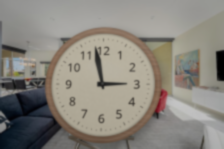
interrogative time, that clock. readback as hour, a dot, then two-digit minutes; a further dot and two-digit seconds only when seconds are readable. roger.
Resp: 2.58
